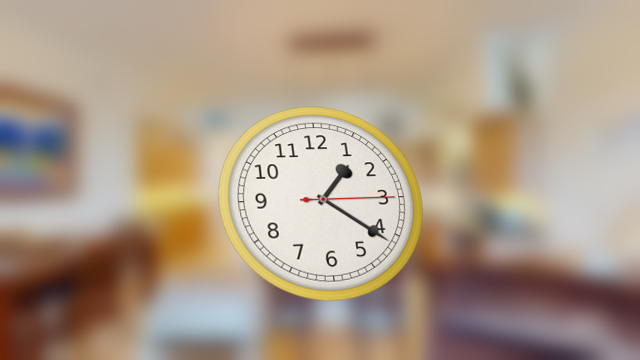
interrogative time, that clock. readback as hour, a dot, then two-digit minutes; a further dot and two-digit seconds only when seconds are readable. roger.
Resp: 1.21.15
